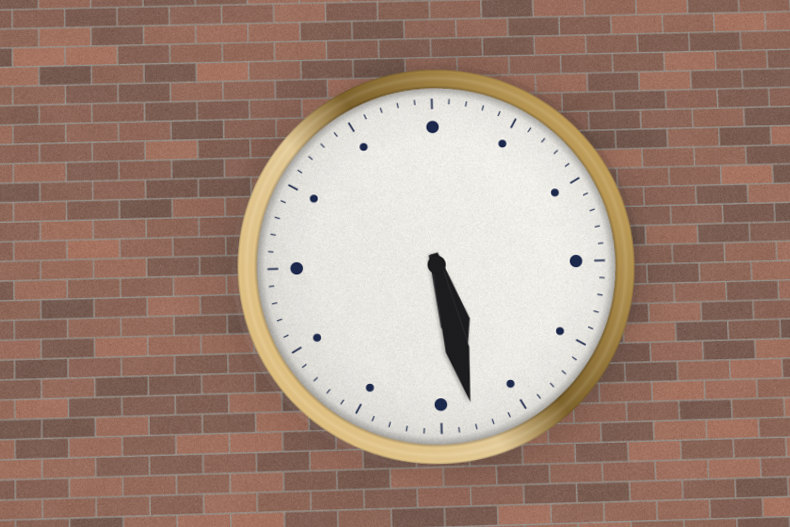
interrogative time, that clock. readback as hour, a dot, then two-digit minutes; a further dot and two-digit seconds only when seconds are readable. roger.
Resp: 5.28
